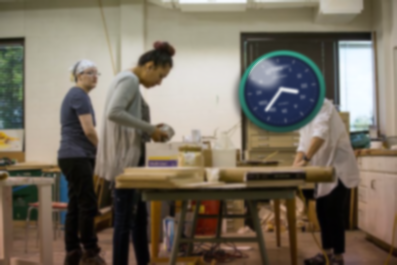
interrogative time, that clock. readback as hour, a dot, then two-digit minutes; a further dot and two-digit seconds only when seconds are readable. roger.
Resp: 3.37
